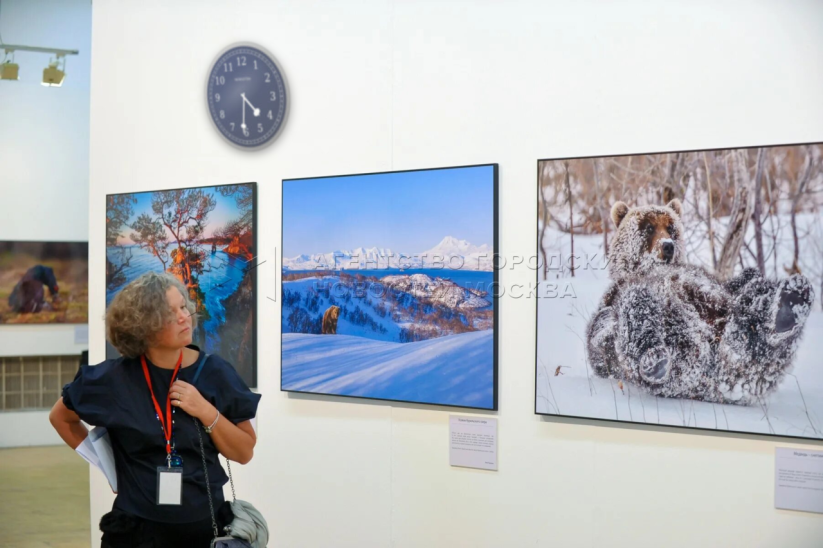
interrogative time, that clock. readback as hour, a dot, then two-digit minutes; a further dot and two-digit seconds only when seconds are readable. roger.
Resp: 4.31
